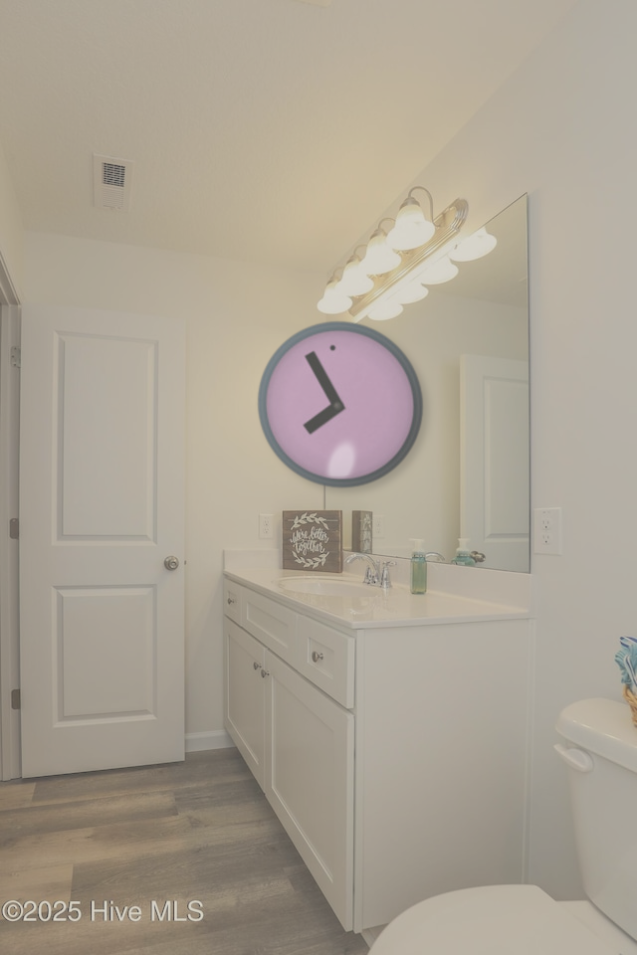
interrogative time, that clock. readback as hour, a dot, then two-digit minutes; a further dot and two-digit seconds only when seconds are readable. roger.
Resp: 7.56
